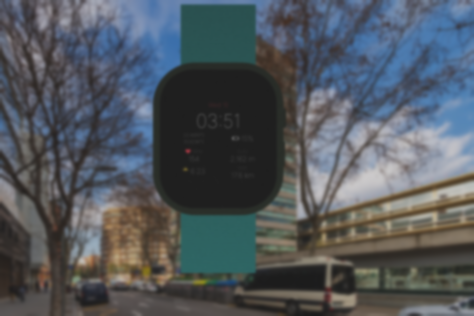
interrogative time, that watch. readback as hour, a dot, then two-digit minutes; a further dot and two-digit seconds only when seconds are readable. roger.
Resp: 3.51
